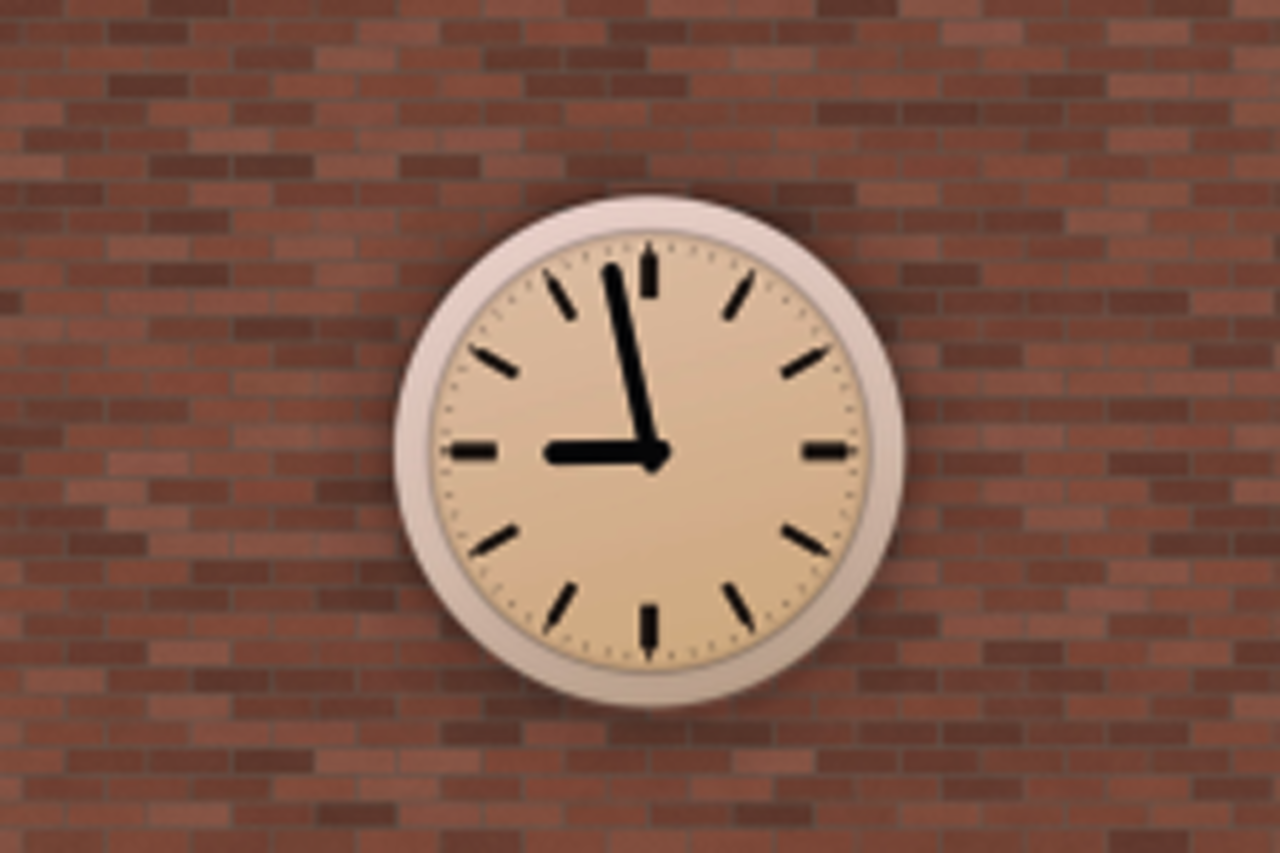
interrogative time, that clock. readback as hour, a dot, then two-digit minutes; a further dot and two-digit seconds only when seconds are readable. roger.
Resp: 8.58
